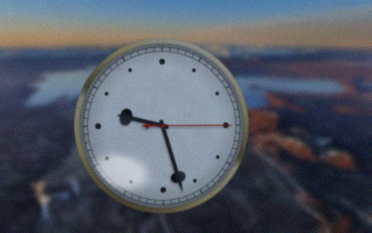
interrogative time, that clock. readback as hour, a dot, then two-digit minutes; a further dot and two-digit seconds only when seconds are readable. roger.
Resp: 9.27.15
